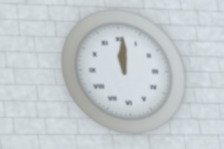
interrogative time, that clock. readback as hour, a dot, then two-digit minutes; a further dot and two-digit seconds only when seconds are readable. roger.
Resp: 12.01
